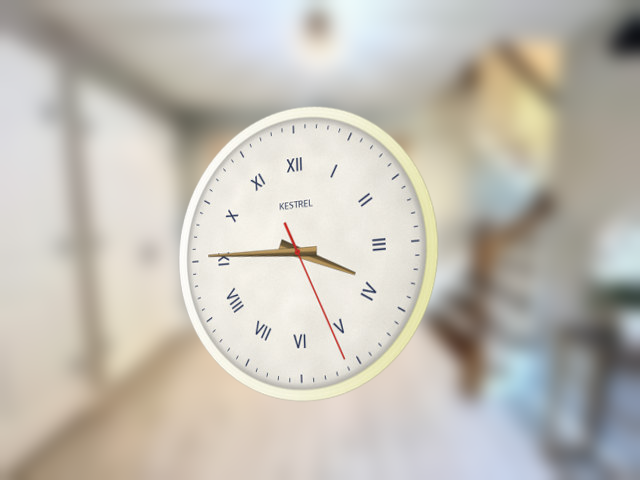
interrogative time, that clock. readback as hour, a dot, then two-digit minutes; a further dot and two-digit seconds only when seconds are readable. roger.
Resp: 3.45.26
